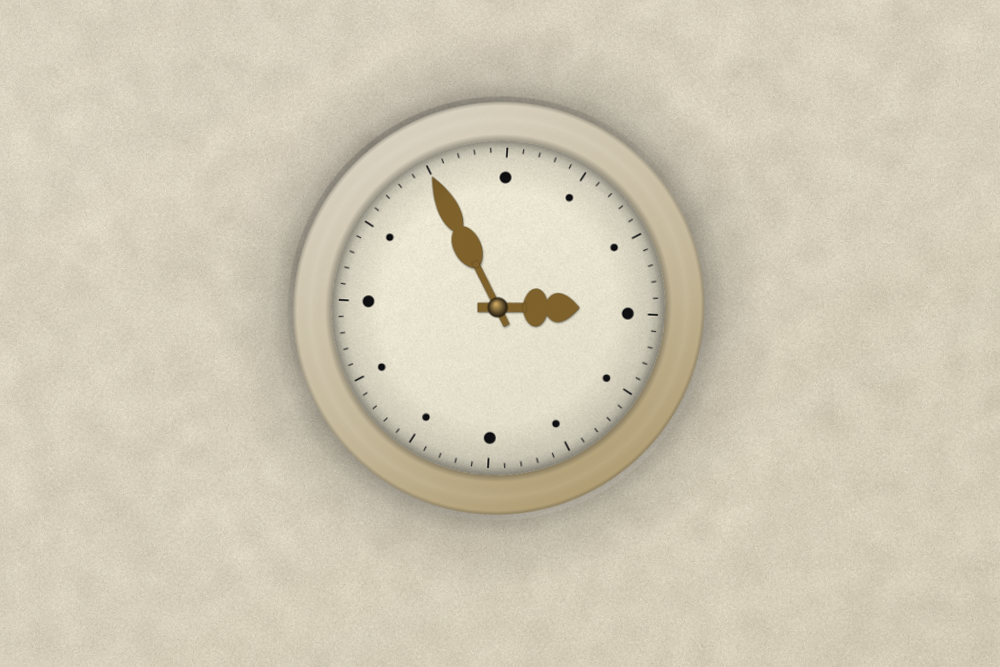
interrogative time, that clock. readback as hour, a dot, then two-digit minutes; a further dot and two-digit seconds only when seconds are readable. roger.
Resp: 2.55
